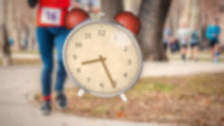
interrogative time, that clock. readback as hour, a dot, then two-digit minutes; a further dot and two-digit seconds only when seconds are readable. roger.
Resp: 8.26
